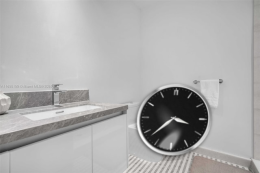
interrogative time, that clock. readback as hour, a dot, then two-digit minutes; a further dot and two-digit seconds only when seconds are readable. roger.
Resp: 3.38
